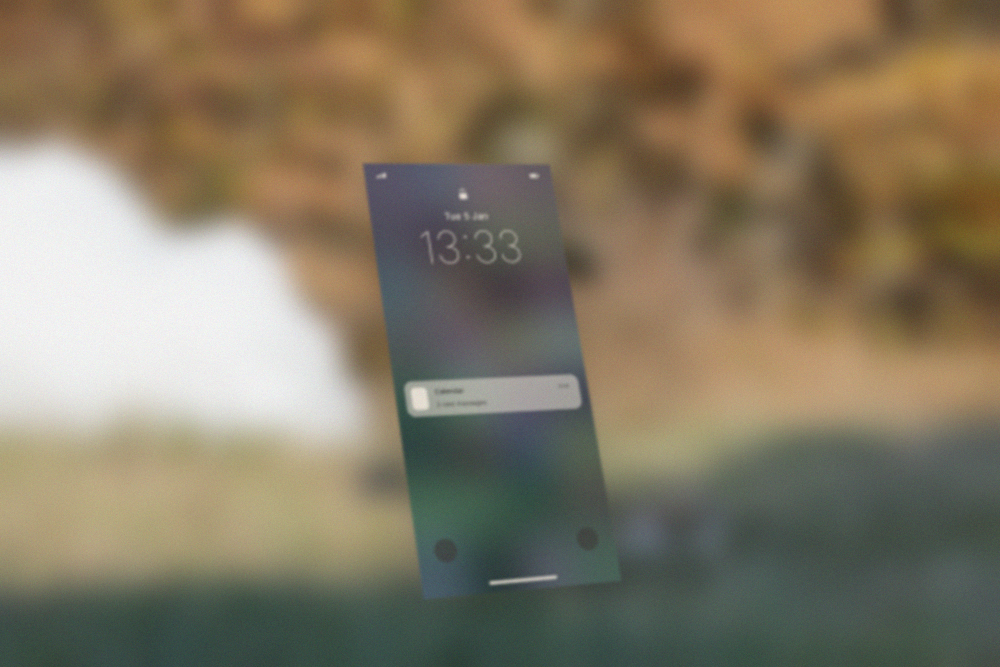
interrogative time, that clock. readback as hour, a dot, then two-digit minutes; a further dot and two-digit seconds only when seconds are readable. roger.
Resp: 13.33
